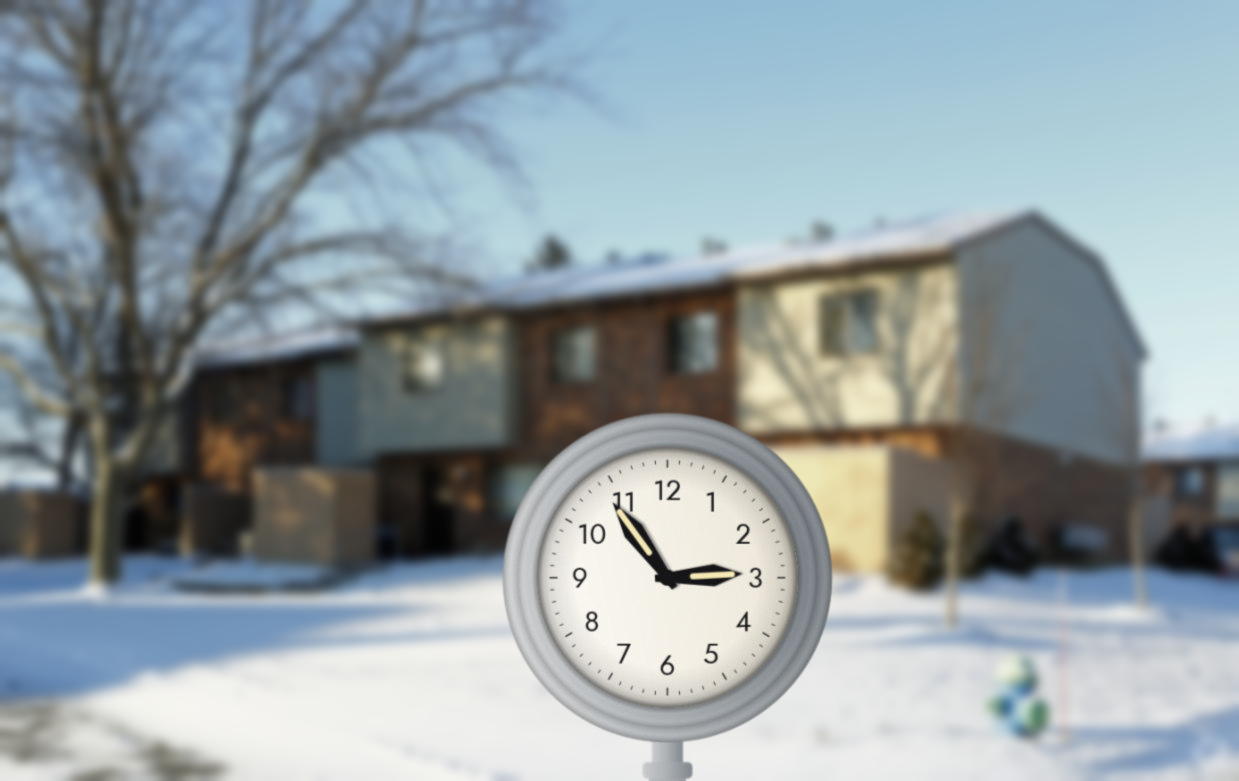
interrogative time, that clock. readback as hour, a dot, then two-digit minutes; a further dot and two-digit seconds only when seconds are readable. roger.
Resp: 2.54
